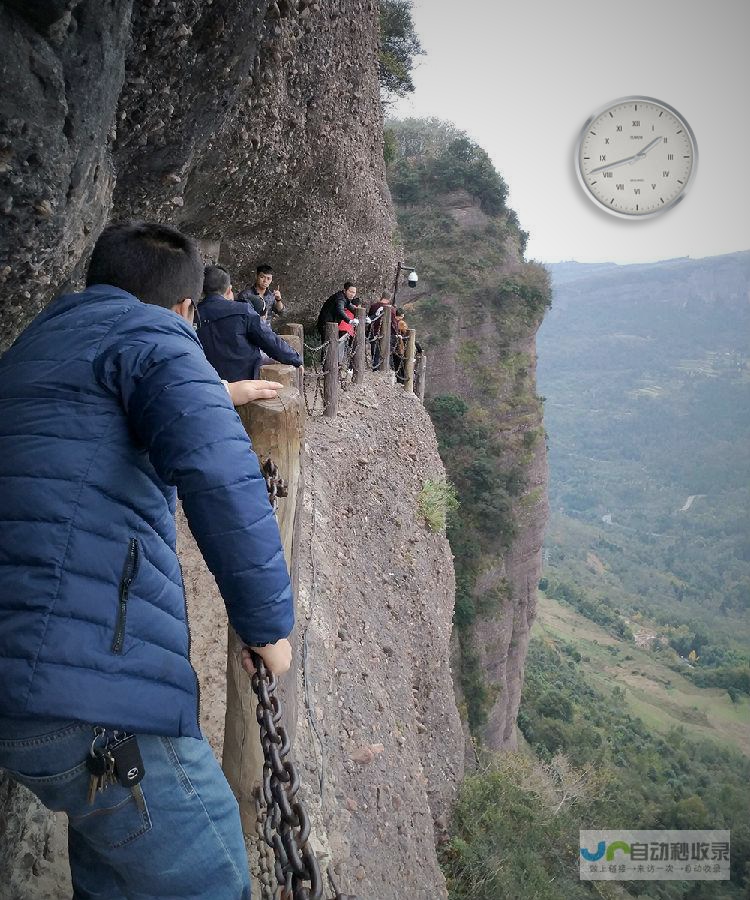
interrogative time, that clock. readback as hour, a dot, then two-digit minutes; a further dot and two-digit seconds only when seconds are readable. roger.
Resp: 1.42
